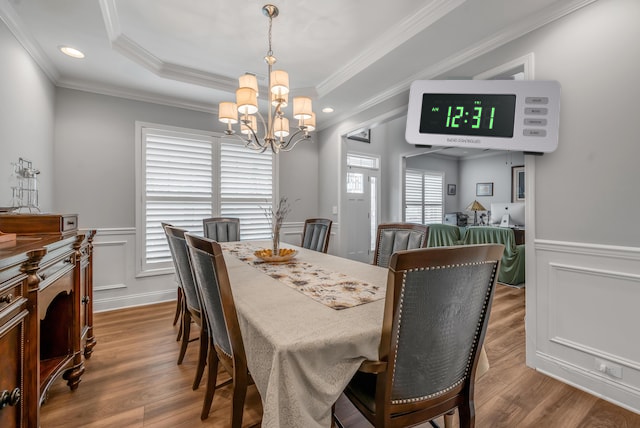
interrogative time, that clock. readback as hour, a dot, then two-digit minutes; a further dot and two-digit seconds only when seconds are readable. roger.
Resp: 12.31
